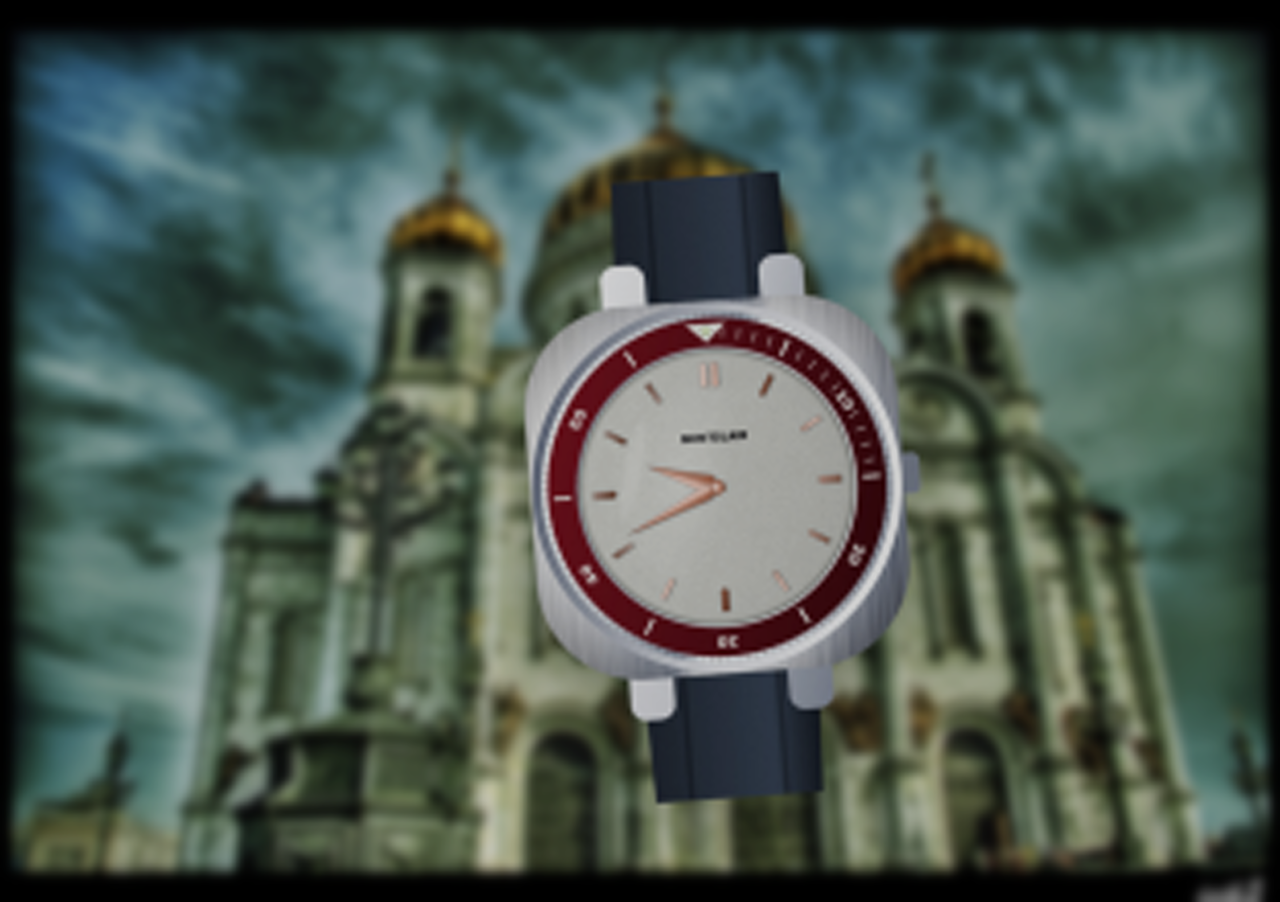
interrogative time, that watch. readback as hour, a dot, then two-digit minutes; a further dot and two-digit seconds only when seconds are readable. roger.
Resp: 9.41
